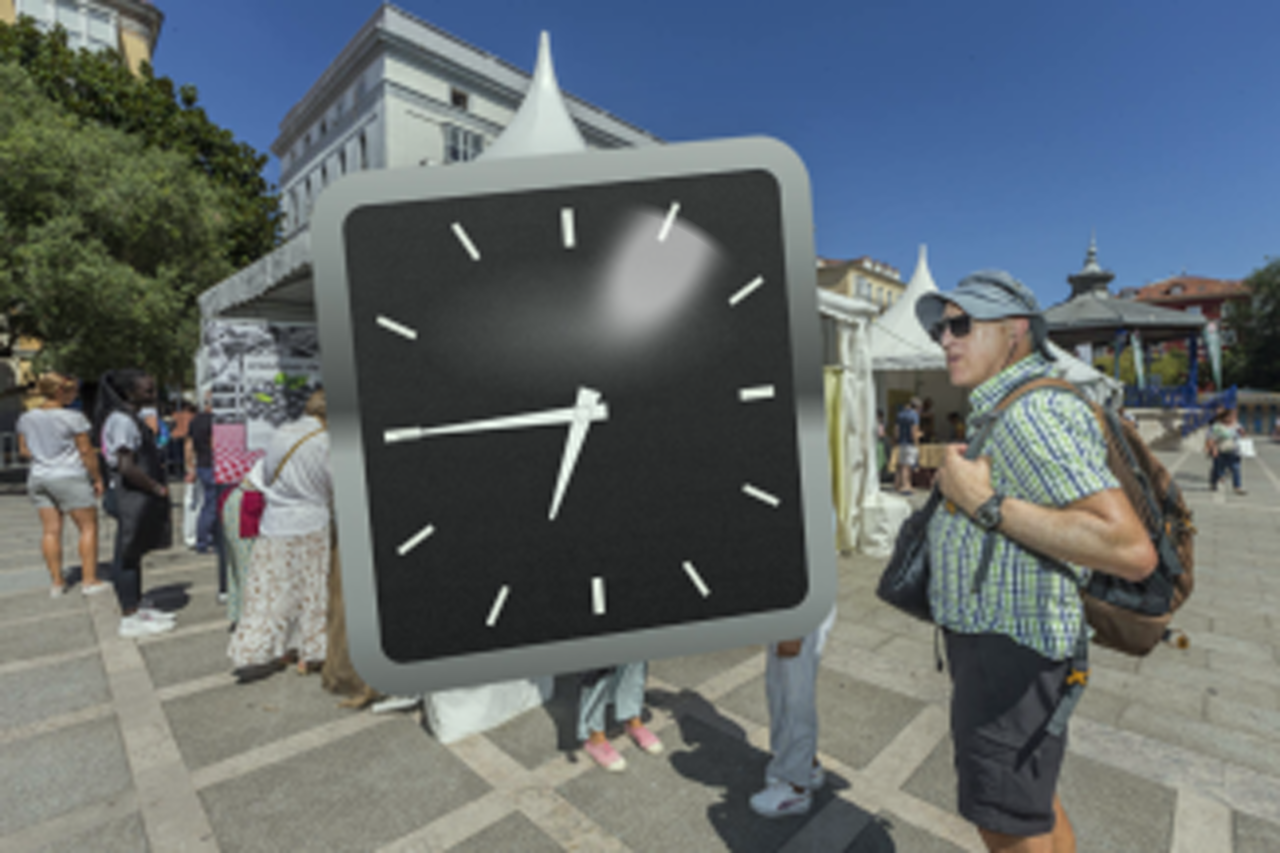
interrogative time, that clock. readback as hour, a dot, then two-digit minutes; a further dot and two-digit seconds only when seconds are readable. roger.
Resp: 6.45
